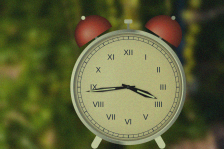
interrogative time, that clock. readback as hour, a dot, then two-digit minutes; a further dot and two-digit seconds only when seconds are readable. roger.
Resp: 3.44
